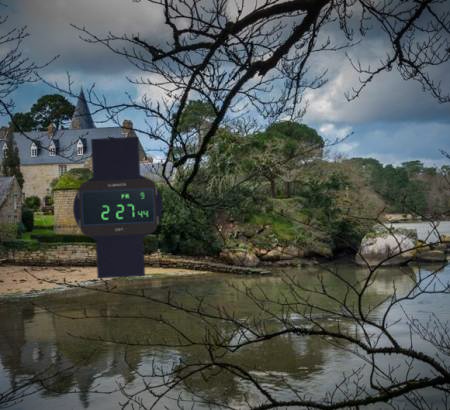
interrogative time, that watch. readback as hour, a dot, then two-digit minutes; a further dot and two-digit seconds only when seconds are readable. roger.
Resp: 2.27
